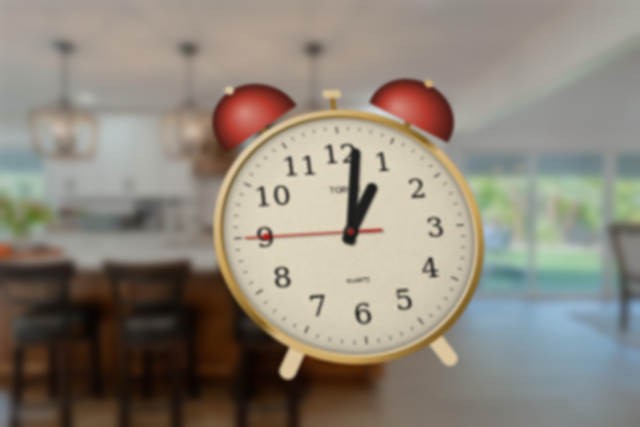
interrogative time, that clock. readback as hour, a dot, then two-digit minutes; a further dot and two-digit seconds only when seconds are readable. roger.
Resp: 1.01.45
